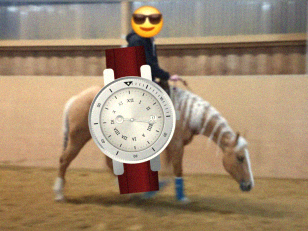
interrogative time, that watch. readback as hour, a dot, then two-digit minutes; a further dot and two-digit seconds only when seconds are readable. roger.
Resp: 9.17
